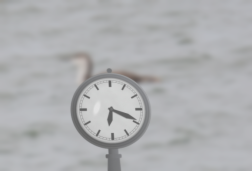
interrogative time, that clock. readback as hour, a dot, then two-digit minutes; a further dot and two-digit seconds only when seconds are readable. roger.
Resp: 6.19
